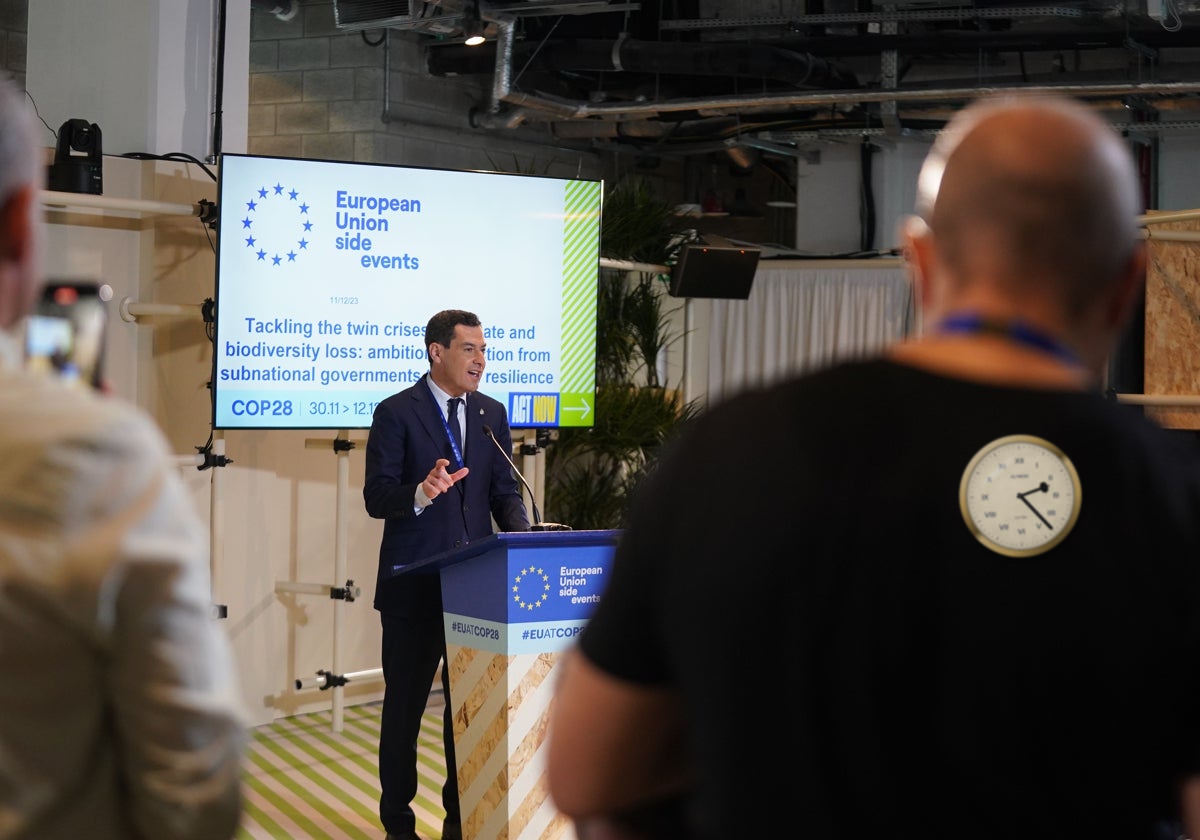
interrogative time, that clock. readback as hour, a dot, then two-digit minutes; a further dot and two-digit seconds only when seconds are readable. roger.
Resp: 2.23
